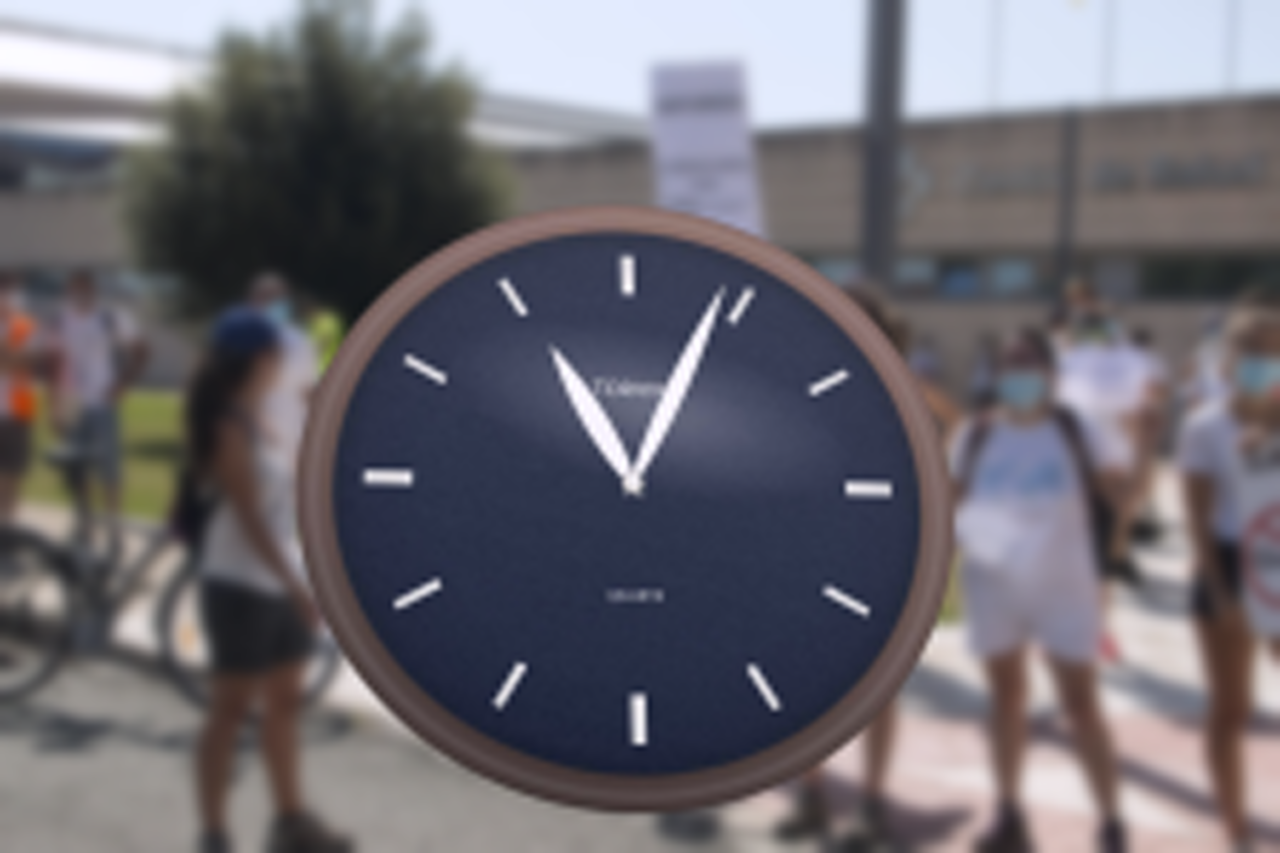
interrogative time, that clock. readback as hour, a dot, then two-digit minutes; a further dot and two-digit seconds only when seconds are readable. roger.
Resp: 11.04
